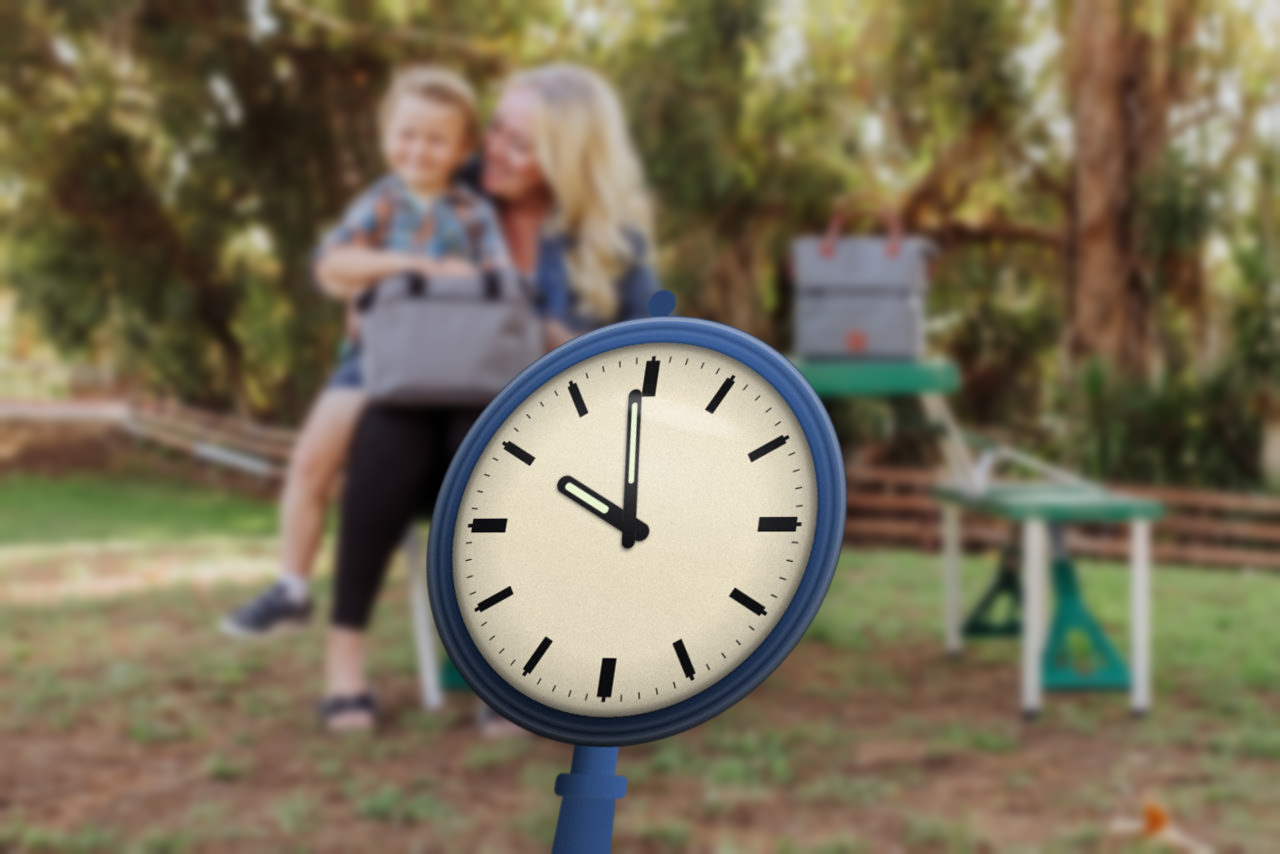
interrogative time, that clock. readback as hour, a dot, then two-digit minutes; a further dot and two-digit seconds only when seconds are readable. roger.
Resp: 9.59
